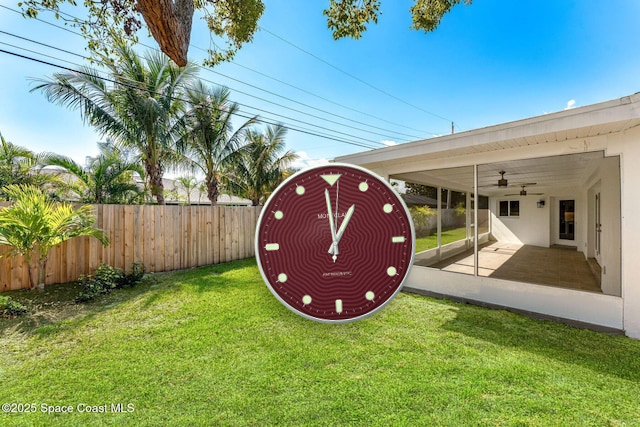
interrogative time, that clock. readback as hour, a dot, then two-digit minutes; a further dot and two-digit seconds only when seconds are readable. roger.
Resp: 12.59.01
